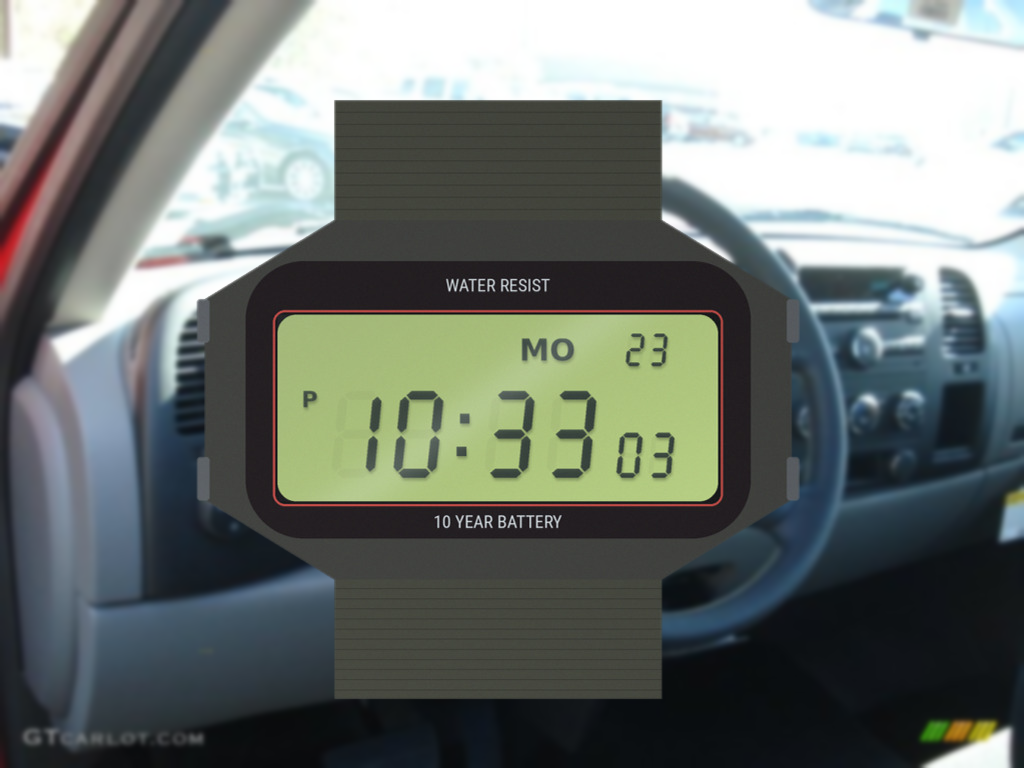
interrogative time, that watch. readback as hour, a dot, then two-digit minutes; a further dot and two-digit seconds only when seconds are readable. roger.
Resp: 10.33.03
